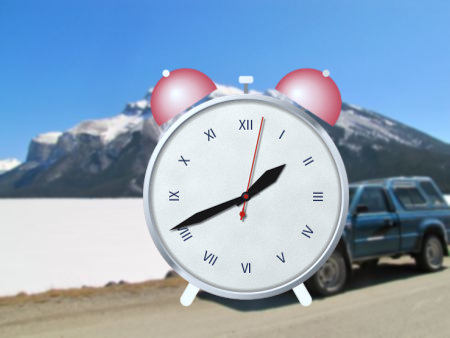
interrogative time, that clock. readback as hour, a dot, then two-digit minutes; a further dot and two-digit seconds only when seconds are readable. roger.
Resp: 1.41.02
